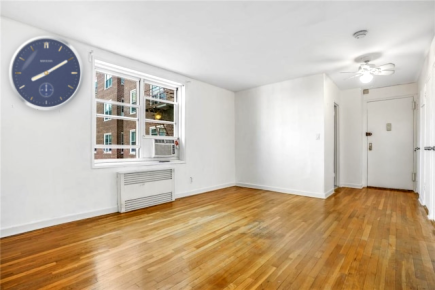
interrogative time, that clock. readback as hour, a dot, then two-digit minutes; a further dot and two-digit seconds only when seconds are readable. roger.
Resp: 8.10
